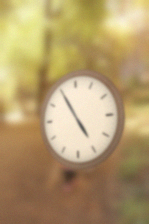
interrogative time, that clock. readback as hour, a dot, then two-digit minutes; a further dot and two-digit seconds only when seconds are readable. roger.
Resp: 4.55
